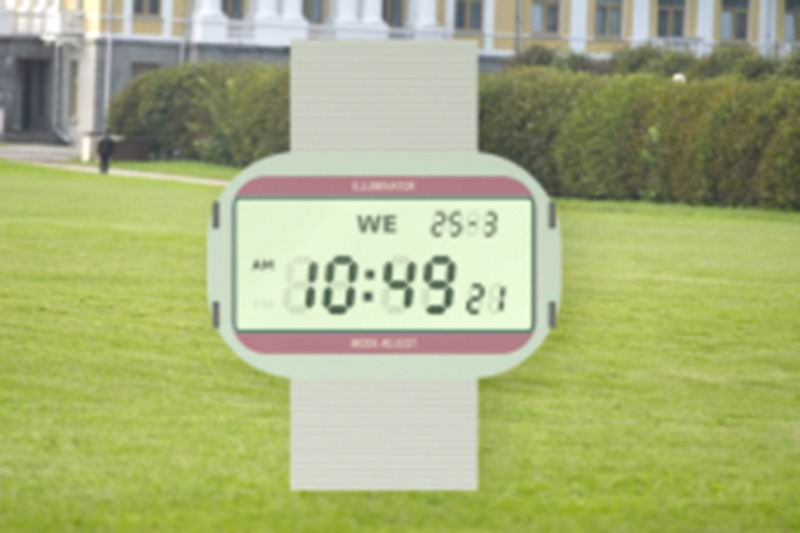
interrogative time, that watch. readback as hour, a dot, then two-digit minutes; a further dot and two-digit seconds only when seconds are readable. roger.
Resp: 10.49.21
